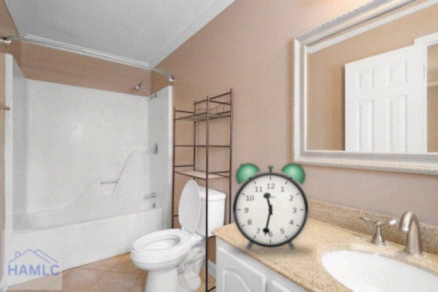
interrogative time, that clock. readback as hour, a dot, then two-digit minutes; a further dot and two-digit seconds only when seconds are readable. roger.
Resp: 11.32
